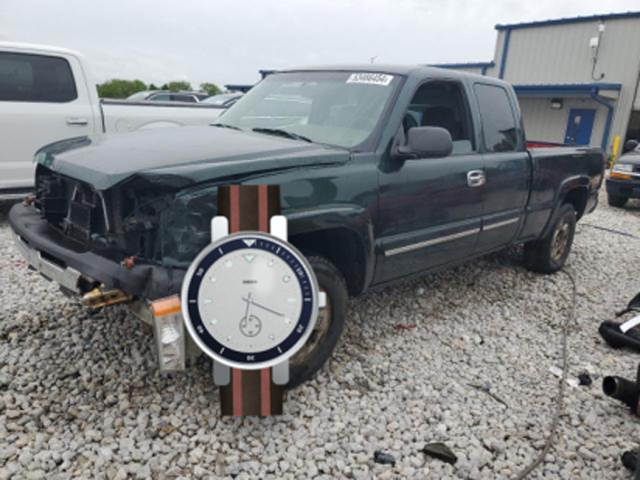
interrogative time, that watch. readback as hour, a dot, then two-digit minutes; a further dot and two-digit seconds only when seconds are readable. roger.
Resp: 6.19
